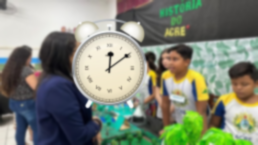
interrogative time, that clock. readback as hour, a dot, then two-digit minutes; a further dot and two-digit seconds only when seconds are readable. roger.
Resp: 12.09
